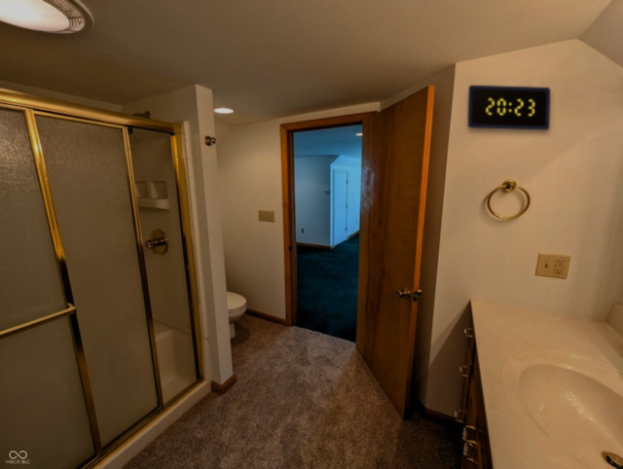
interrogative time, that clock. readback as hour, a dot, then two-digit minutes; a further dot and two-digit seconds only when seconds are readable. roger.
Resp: 20.23
